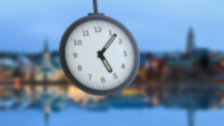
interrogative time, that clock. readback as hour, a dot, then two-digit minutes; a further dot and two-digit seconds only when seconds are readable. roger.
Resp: 5.07
